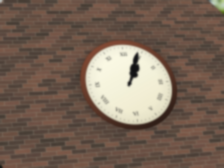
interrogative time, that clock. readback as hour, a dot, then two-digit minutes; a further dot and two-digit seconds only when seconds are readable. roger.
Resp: 1.04
